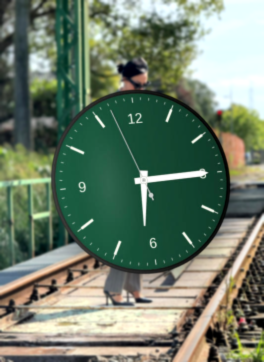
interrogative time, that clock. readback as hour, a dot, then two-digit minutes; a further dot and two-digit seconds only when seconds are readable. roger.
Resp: 6.14.57
